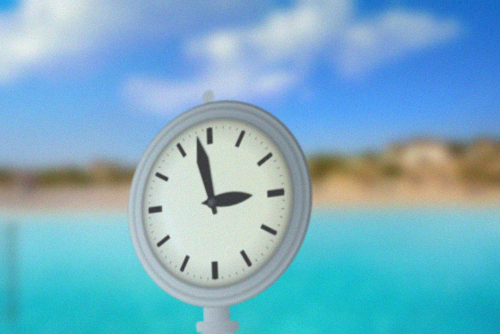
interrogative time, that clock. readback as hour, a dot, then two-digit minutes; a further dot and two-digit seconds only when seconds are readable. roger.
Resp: 2.58
